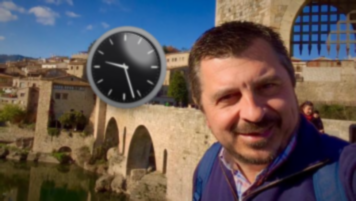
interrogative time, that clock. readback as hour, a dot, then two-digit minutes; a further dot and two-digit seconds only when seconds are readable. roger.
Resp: 9.27
